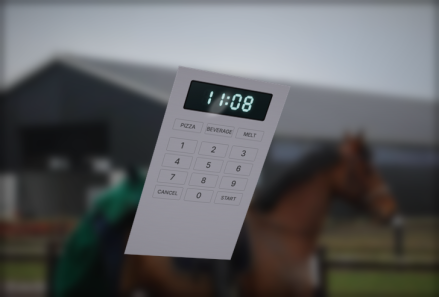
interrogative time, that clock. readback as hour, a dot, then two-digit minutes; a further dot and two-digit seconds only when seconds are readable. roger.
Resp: 11.08
